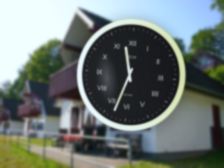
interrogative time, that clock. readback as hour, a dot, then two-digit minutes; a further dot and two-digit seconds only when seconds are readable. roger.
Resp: 11.33
